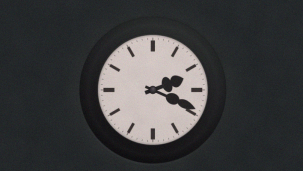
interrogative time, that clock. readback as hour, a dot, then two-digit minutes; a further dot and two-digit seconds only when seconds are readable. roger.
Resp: 2.19
